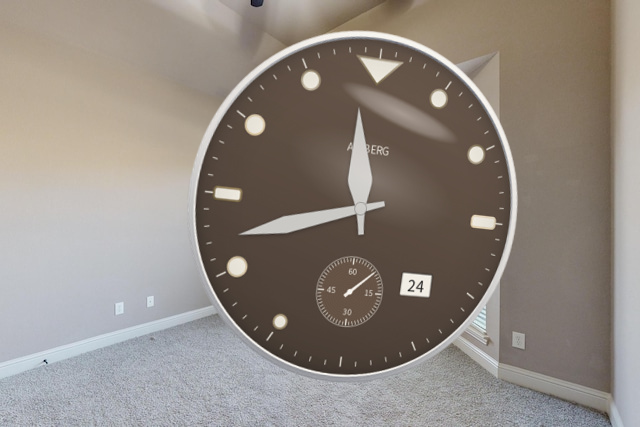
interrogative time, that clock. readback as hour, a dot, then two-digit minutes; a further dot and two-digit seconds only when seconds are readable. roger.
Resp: 11.42.08
